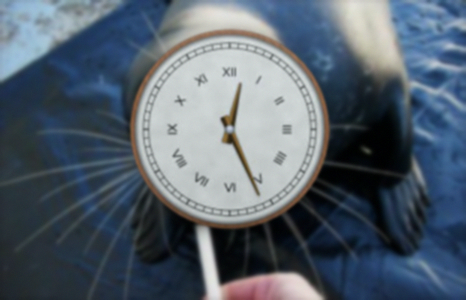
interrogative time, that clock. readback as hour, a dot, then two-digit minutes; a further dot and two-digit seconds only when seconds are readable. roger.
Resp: 12.26
